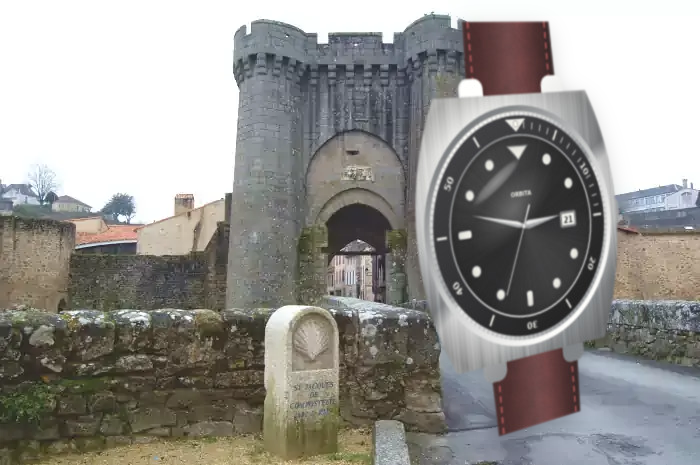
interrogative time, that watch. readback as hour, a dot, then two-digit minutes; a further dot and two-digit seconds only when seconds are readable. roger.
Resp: 2.47.34
